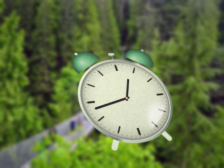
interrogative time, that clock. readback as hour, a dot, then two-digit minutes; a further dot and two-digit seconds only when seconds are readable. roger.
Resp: 12.43
